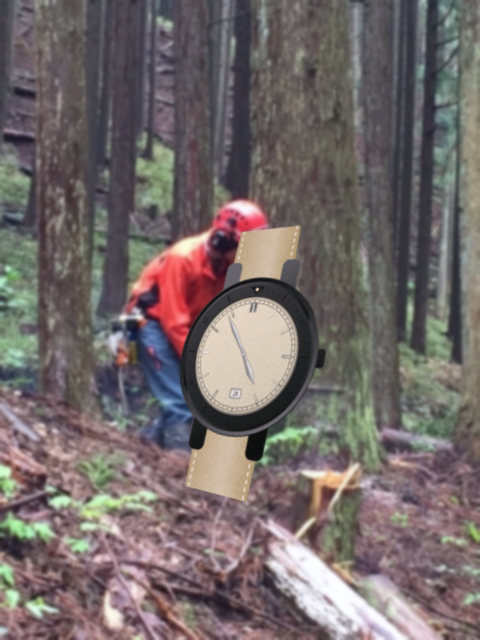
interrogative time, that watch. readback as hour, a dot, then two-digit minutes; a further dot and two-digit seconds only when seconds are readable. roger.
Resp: 4.54
